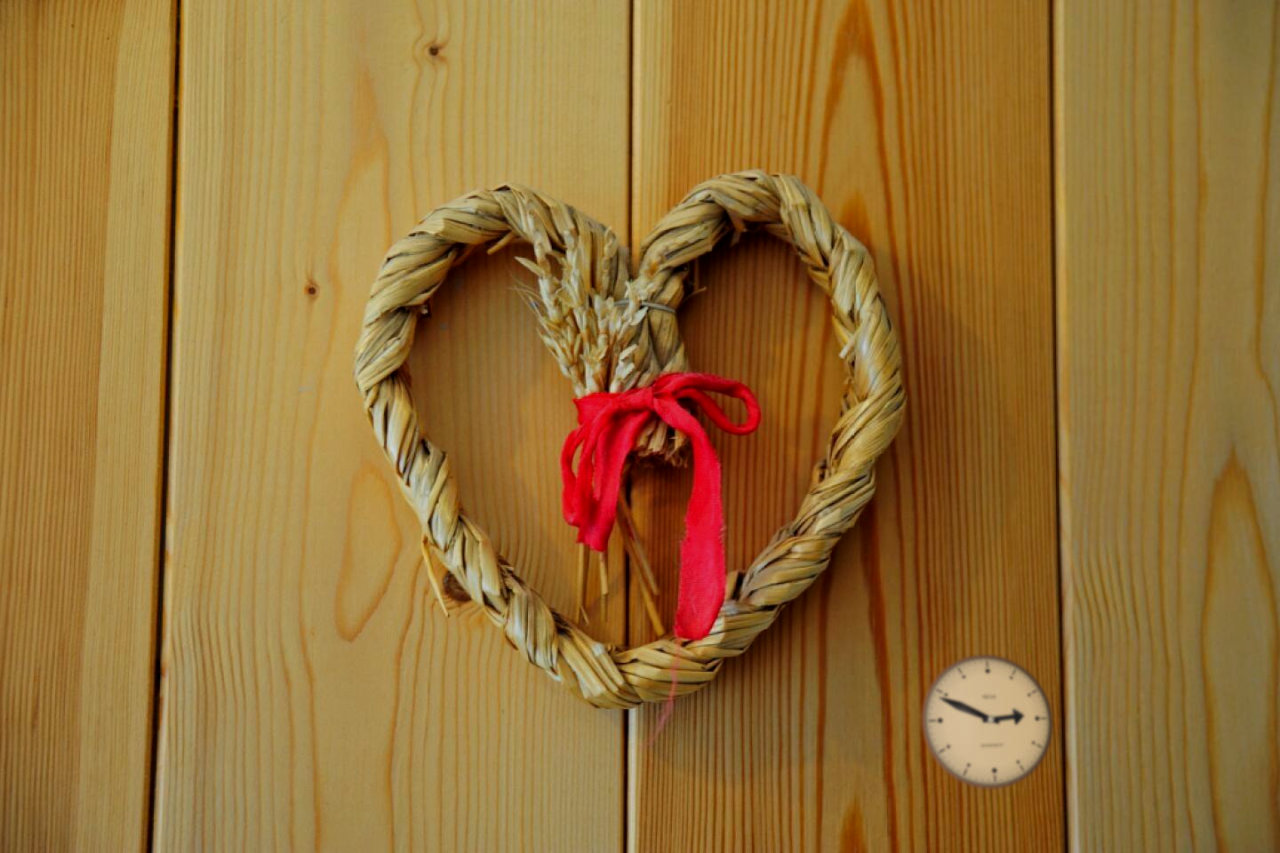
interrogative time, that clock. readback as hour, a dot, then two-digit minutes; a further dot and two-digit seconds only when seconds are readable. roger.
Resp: 2.49
